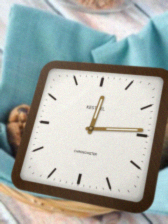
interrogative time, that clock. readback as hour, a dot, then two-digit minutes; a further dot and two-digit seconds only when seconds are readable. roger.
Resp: 12.14
